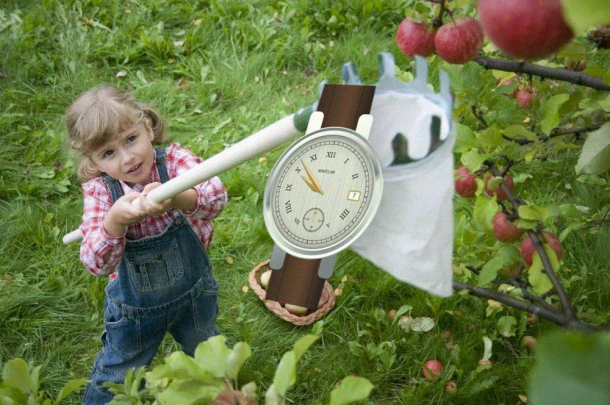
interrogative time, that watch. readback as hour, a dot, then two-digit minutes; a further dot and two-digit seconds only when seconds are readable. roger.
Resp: 9.52
